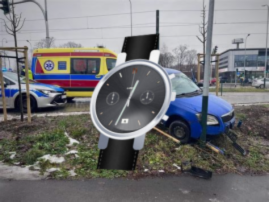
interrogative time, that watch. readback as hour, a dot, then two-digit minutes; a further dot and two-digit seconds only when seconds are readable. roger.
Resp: 12.33
